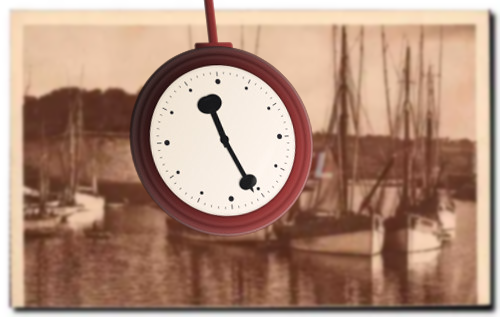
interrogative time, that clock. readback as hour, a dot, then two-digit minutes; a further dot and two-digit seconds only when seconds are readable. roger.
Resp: 11.26
